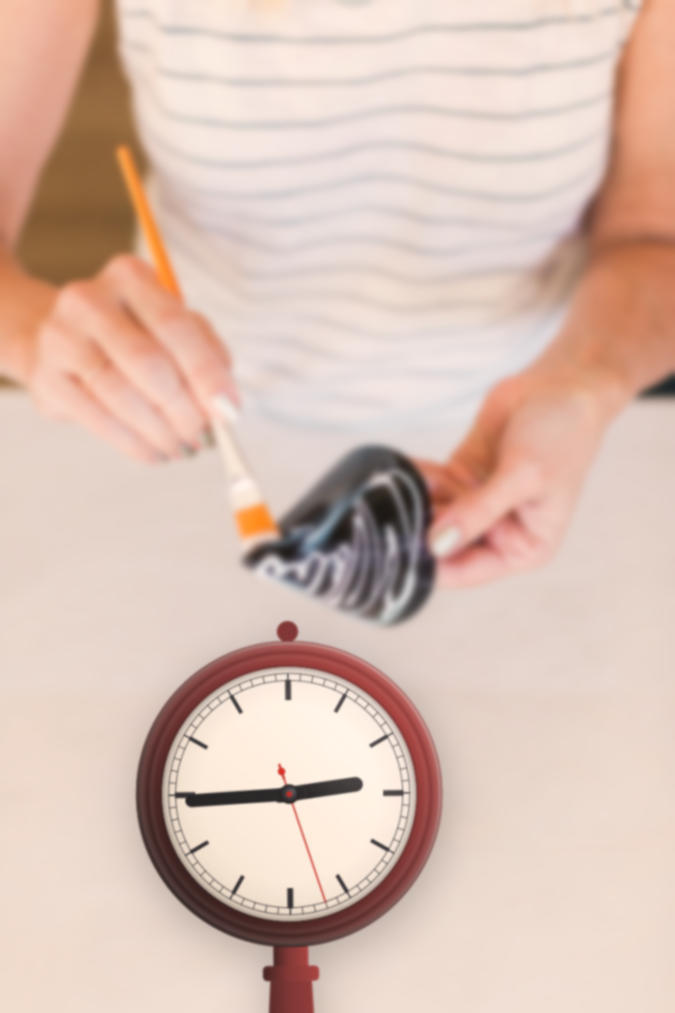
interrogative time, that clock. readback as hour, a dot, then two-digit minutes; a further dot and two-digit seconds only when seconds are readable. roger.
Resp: 2.44.27
